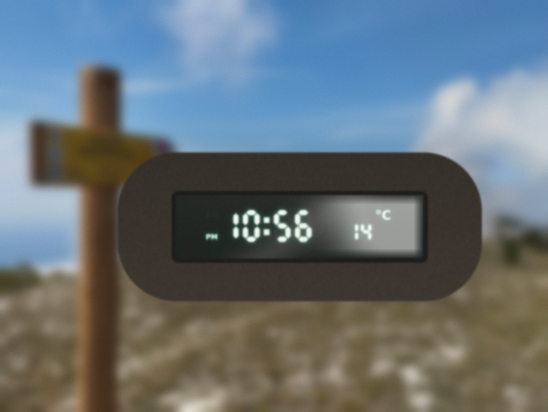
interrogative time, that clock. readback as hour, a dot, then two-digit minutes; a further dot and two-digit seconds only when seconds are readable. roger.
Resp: 10.56
